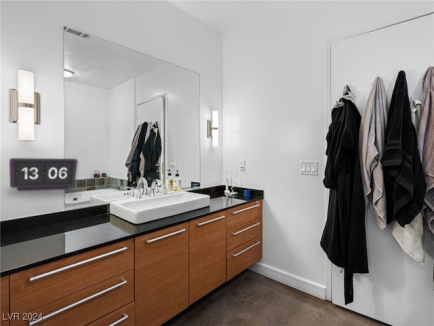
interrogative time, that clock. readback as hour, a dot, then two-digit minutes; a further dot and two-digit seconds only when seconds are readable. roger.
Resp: 13.06
